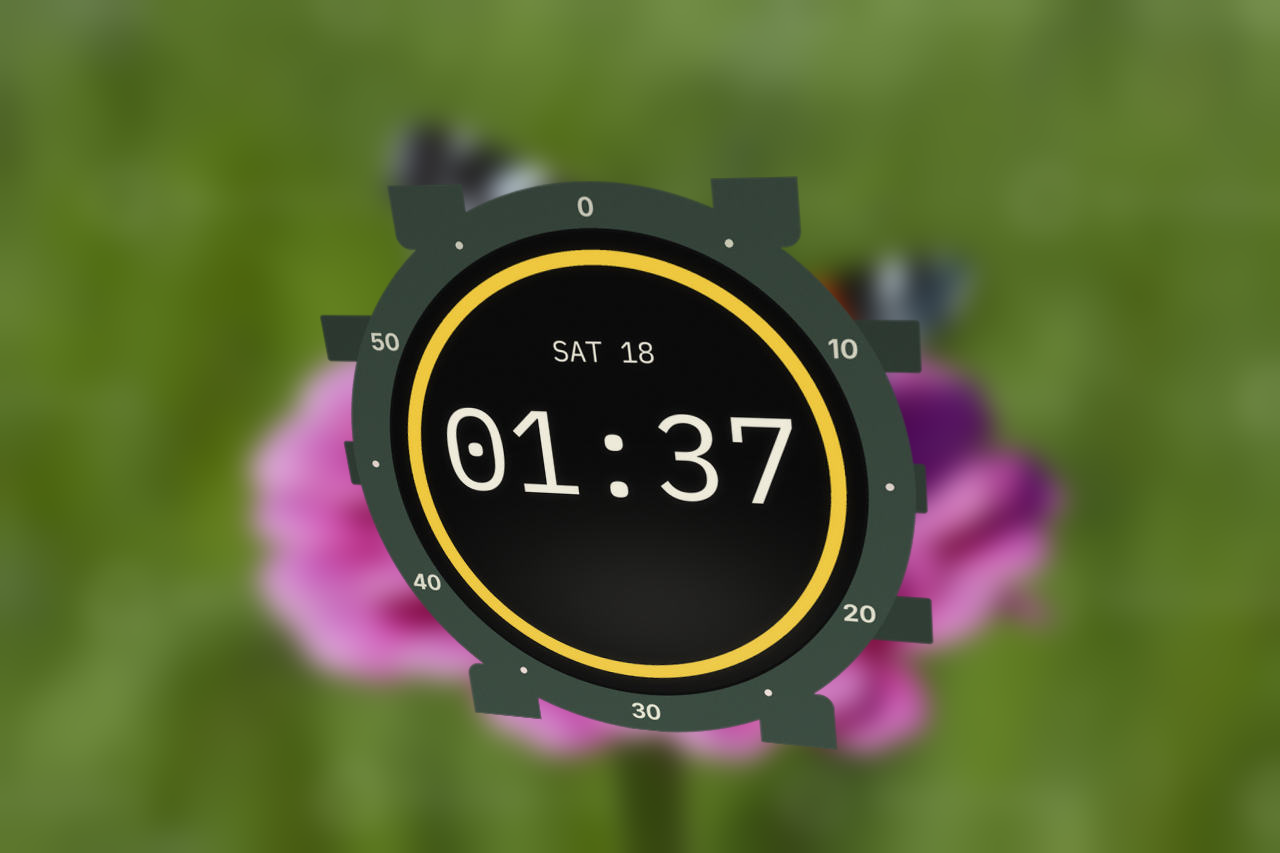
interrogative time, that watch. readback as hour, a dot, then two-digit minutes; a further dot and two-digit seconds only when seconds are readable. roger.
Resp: 1.37
